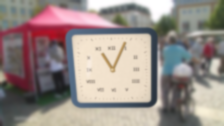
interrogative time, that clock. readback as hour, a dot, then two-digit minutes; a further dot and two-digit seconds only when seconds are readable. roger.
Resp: 11.04
